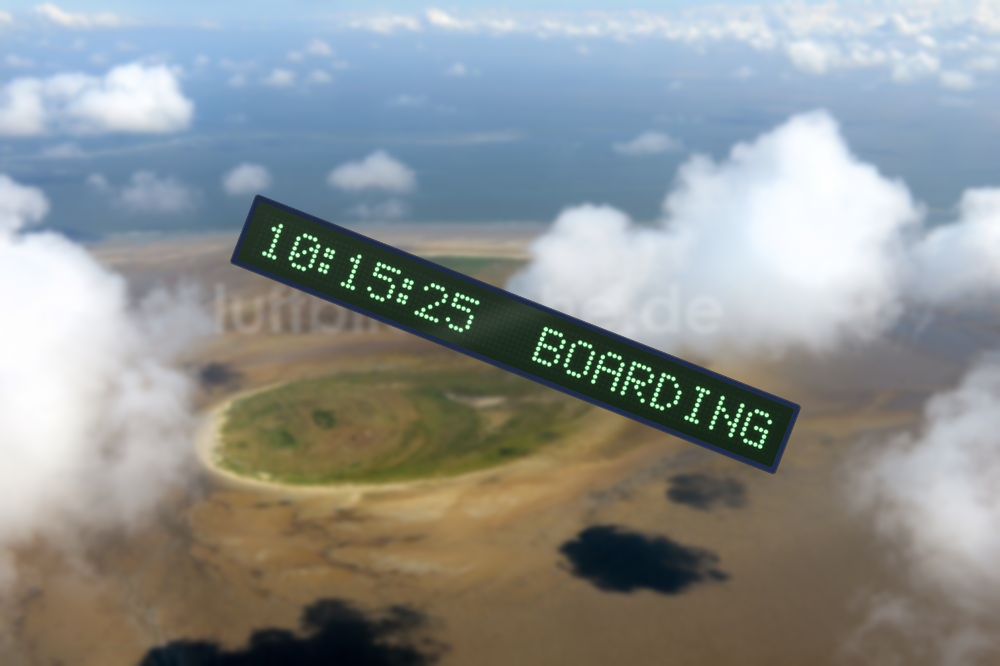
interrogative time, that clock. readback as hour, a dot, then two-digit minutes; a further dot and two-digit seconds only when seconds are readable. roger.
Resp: 10.15.25
